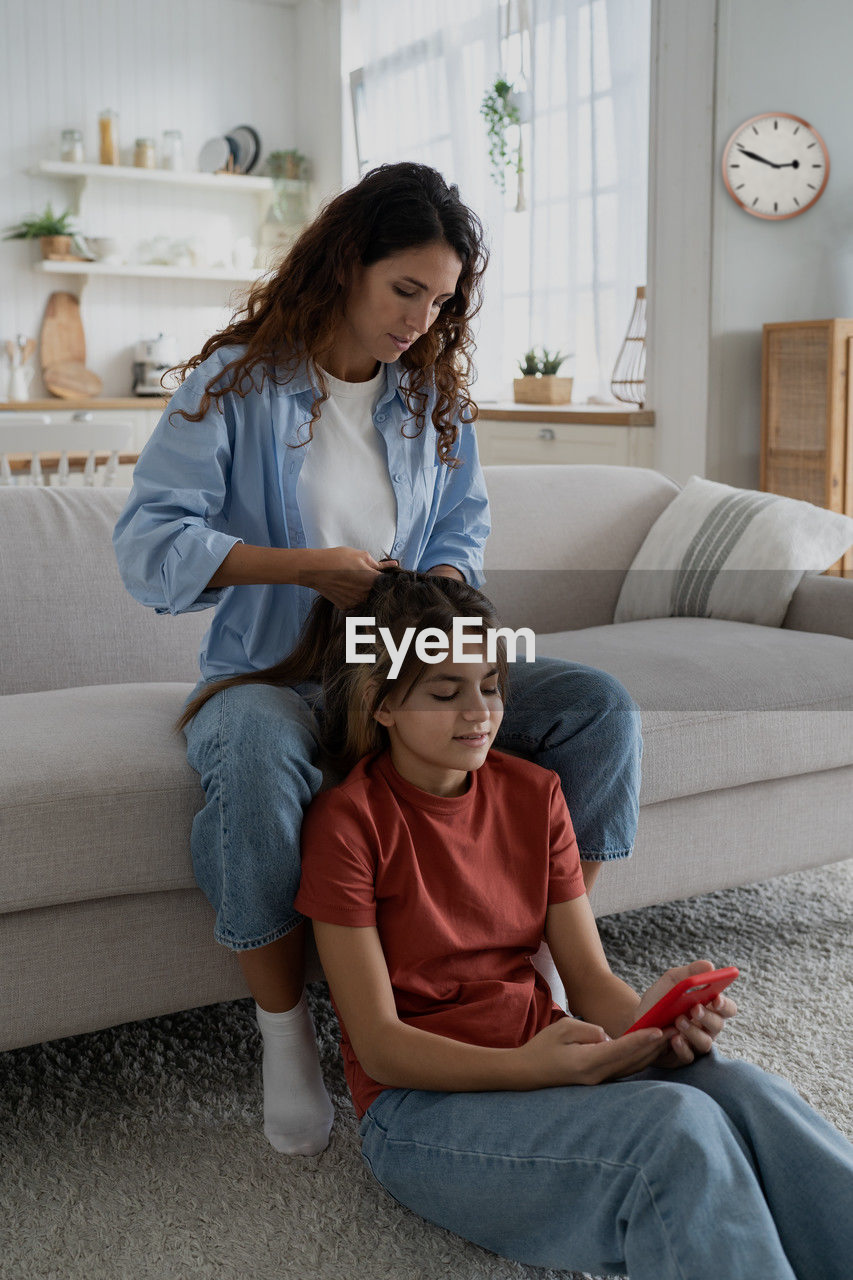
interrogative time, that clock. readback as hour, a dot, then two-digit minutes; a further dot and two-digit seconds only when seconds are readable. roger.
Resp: 2.49
